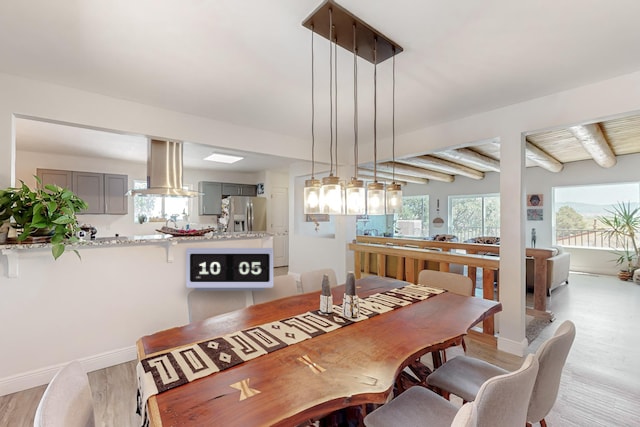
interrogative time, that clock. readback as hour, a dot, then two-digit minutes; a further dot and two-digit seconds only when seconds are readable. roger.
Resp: 10.05
